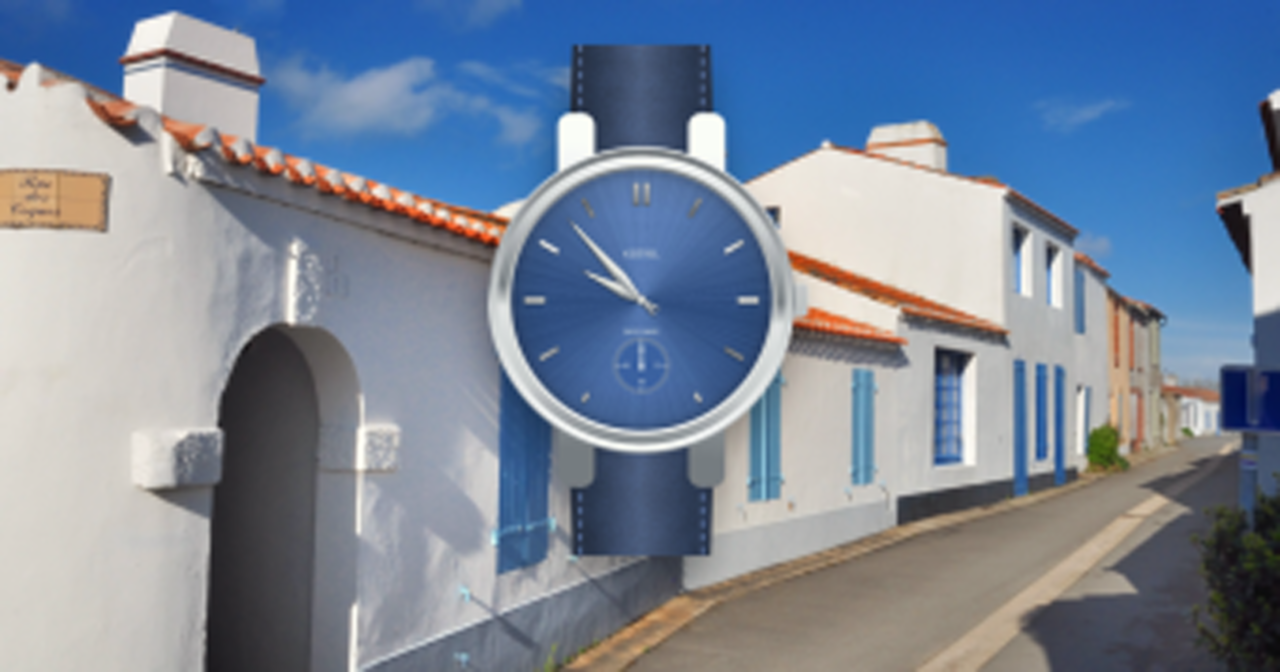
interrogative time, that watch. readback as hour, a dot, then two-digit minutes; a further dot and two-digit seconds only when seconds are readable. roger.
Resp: 9.53
